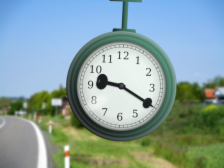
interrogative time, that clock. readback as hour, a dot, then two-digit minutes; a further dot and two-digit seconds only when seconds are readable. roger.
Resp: 9.20
